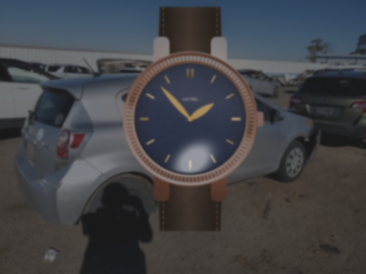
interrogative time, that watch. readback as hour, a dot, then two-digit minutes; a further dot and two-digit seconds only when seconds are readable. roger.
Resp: 1.53
